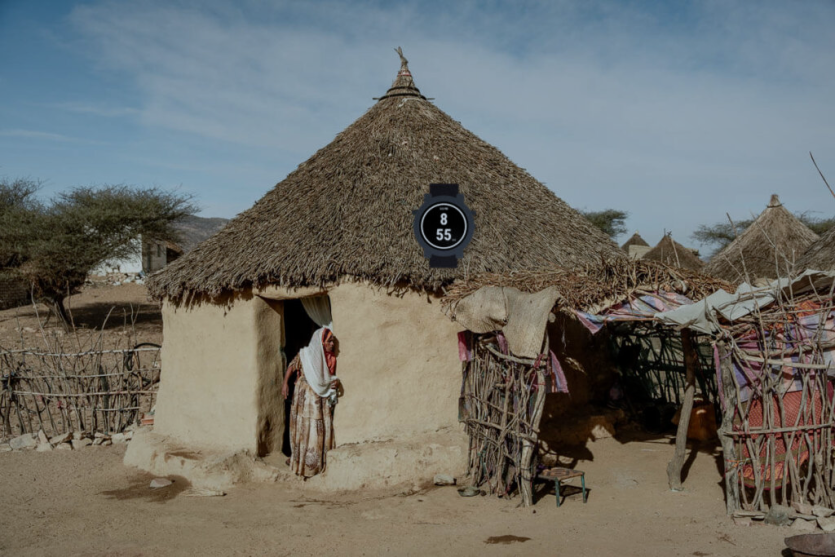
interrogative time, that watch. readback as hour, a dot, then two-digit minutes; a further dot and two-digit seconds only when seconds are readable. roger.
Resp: 8.55
